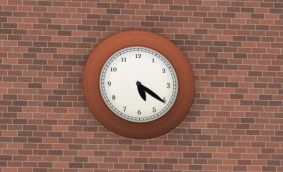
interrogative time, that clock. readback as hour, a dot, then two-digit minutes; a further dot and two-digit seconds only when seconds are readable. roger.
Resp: 5.21
